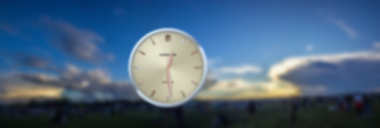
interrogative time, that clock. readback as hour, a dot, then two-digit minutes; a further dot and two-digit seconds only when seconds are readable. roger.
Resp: 12.29
